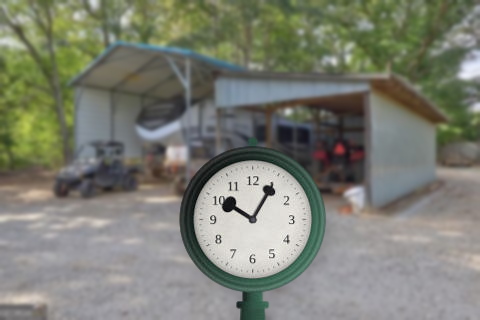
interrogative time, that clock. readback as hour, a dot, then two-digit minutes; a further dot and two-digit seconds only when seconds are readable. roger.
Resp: 10.05
